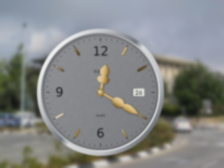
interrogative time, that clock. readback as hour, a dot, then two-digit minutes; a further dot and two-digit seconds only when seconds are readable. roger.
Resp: 12.20
